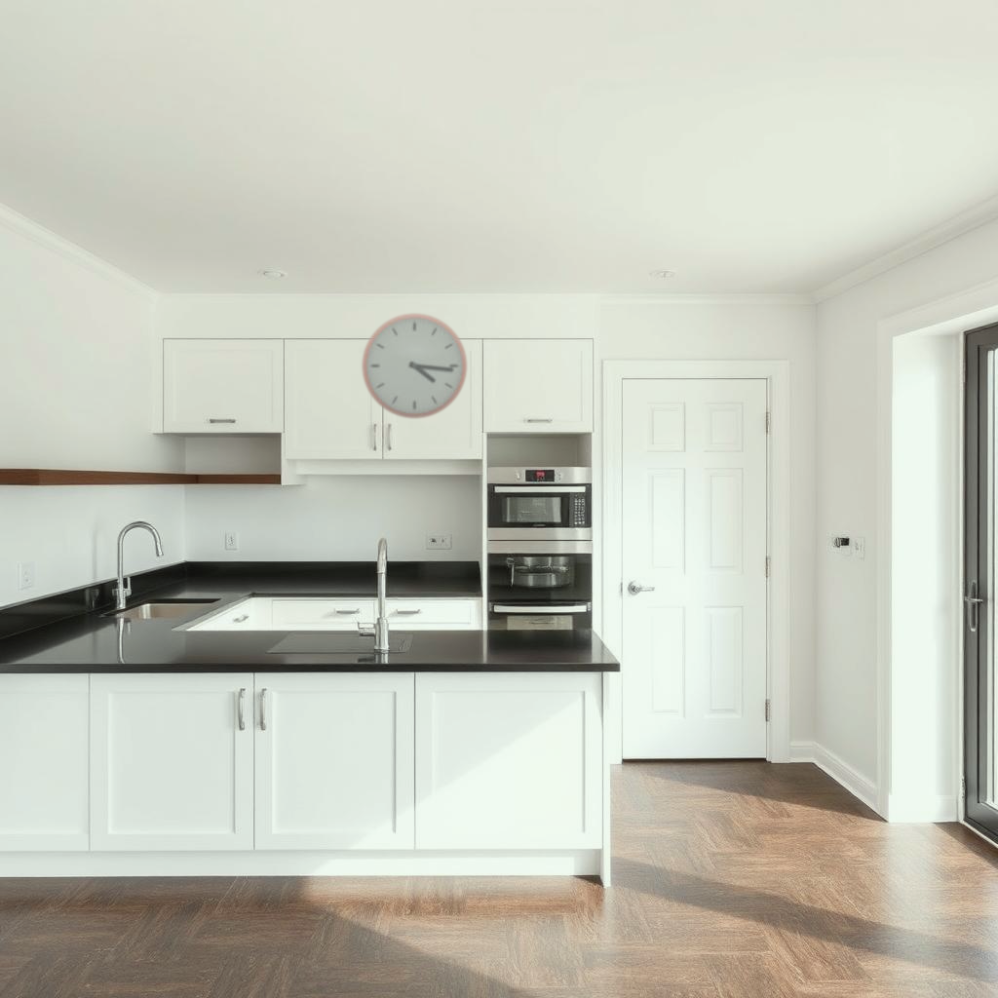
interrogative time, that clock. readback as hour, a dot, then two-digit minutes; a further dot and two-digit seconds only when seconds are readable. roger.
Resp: 4.16
